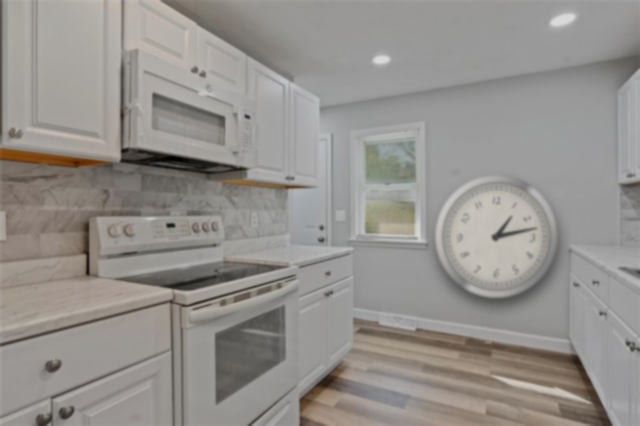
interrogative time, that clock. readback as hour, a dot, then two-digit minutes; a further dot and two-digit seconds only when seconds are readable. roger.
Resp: 1.13
